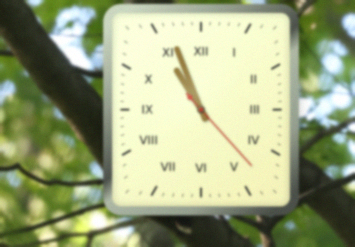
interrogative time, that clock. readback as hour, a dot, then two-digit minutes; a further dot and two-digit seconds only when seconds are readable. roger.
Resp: 10.56.23
